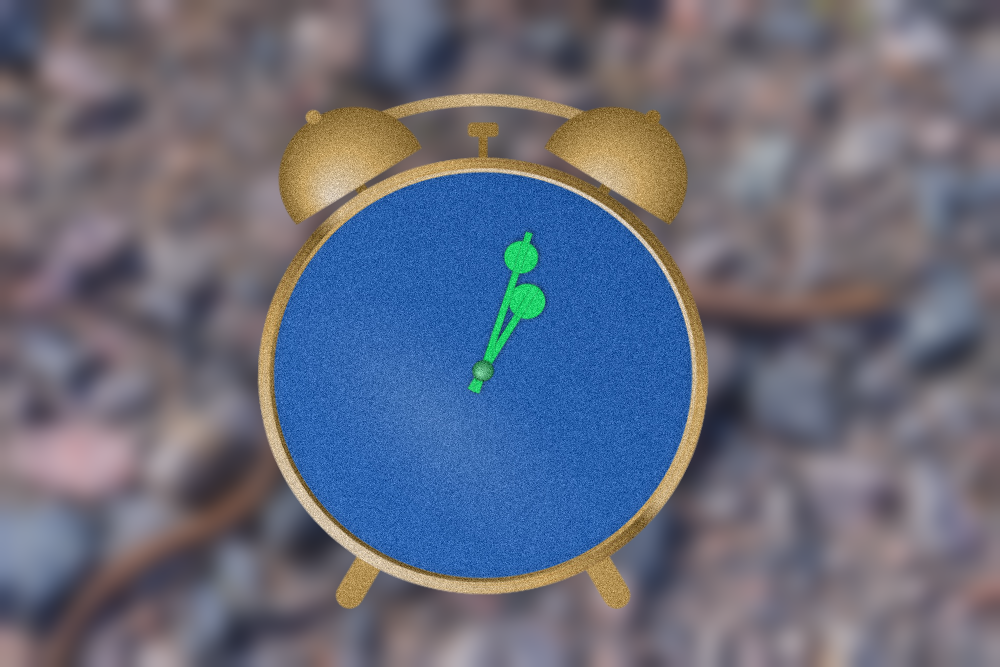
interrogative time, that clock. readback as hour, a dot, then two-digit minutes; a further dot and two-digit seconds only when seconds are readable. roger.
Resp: 1.03
